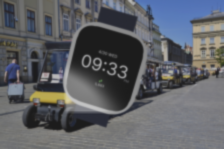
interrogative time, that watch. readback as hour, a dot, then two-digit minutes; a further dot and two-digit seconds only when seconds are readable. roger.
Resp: 9.33
